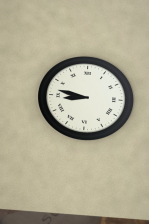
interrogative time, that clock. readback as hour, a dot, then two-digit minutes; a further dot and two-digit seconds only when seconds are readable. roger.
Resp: 8.47
